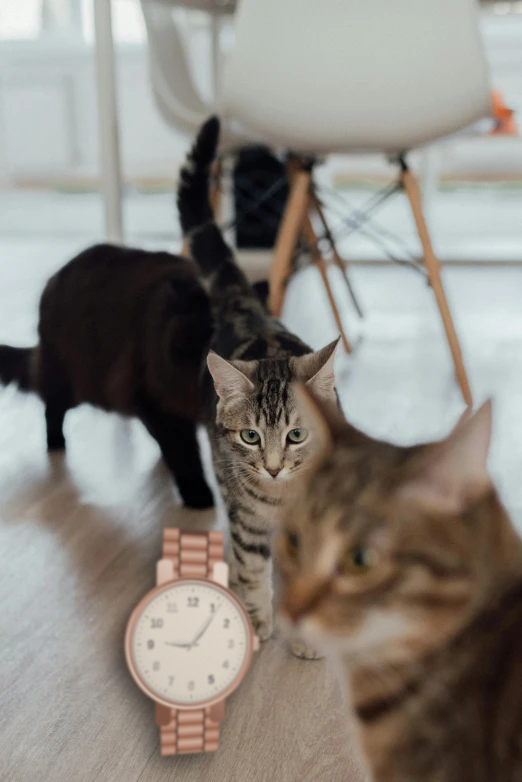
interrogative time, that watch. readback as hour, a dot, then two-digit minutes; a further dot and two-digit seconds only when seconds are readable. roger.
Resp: 9.06
